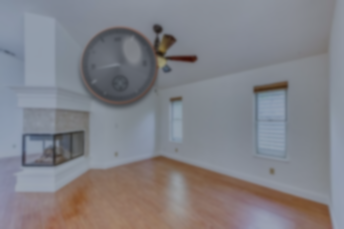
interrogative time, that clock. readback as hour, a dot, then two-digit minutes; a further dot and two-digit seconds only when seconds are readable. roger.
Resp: 8.44
